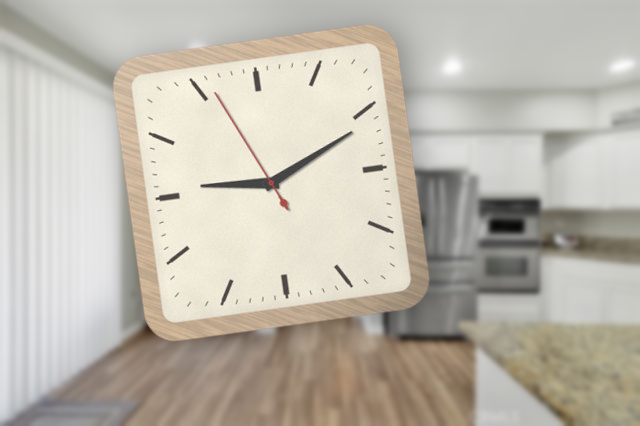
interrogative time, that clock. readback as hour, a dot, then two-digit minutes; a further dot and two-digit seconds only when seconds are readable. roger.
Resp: 9.10.56
